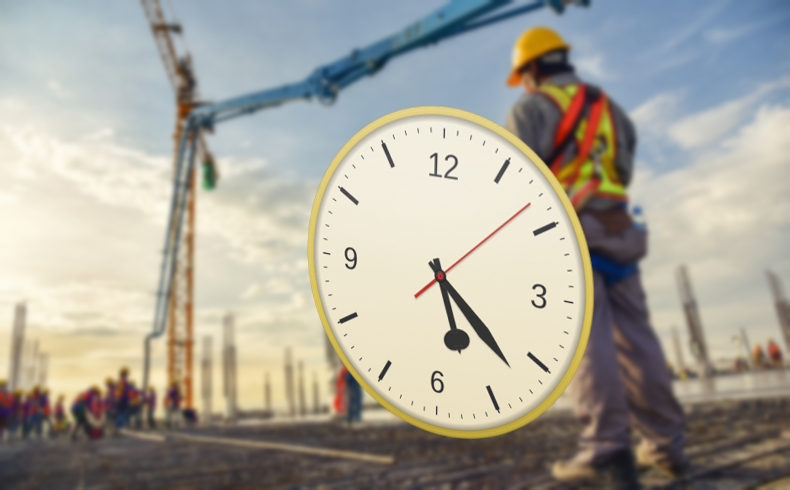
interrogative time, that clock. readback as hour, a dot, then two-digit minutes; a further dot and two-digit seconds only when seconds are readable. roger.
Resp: 5.22.08
